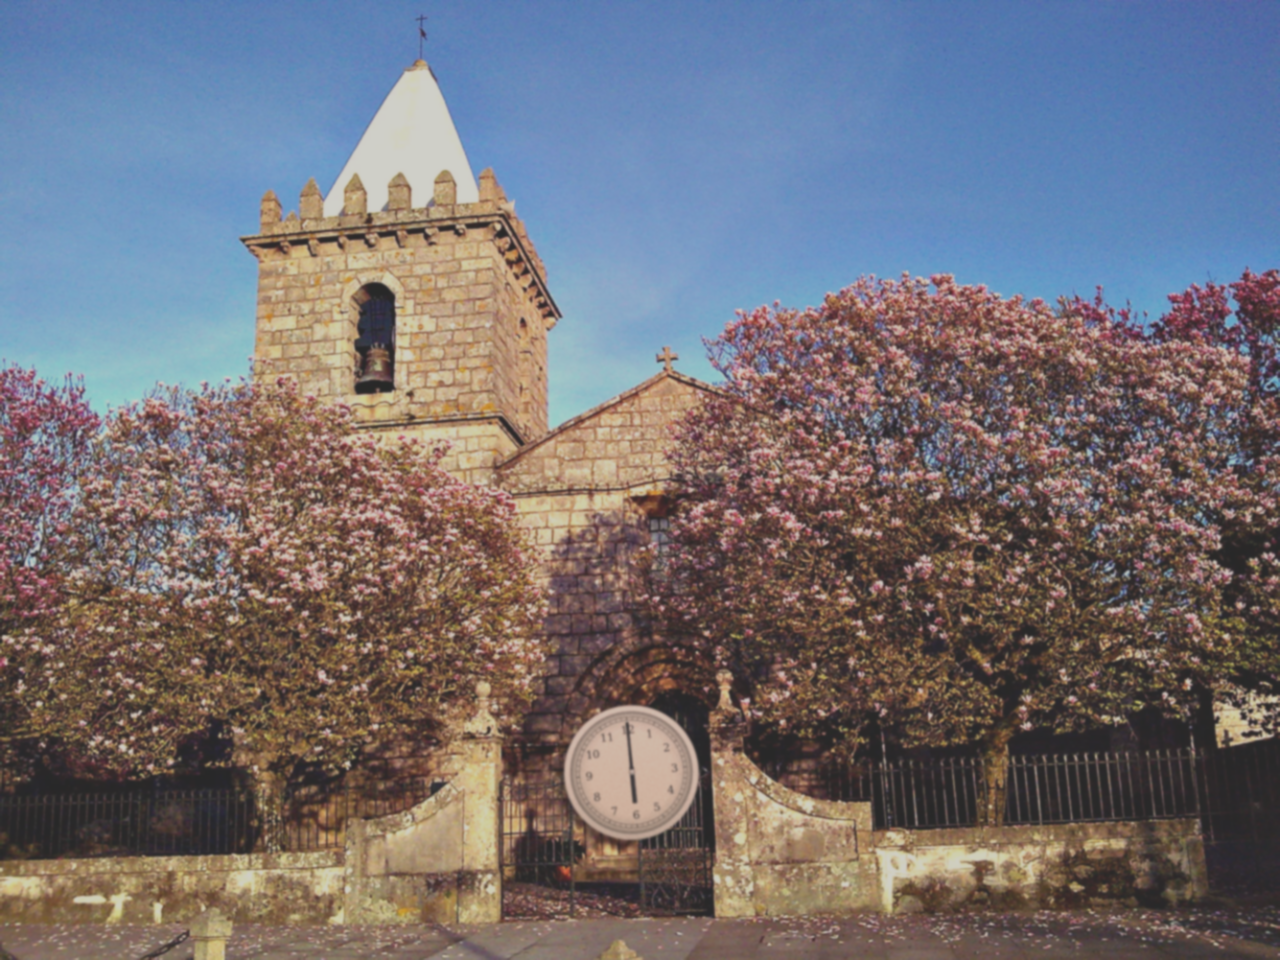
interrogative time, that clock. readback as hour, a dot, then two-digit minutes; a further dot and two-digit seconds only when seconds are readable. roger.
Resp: 6.00
